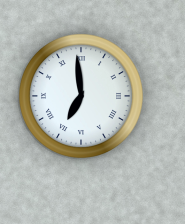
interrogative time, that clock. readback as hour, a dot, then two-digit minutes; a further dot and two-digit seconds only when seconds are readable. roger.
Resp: 6.59
